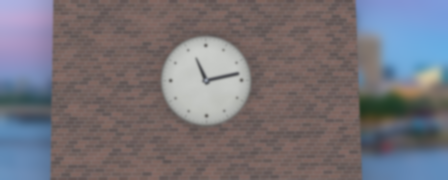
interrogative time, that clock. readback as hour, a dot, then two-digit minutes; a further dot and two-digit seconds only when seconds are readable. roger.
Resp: 11.13
